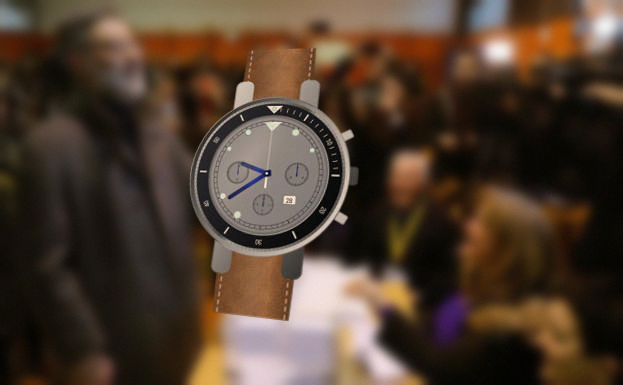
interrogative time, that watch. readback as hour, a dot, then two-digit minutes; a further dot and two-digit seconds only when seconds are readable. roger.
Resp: 9.39
